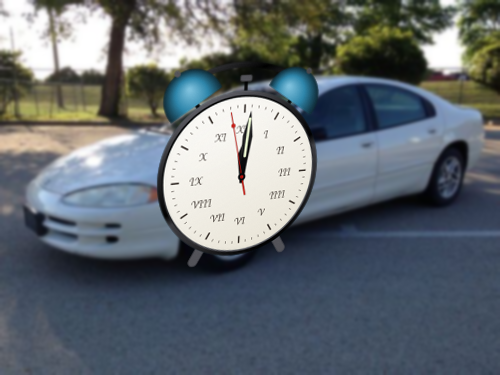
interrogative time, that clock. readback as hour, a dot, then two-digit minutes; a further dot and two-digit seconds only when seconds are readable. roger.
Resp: 12.00.58
